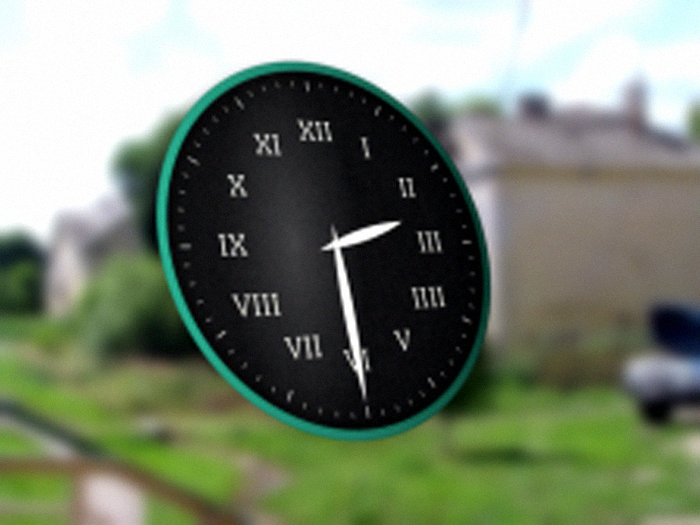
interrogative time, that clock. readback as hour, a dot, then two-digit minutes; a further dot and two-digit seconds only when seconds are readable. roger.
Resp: 2.30
